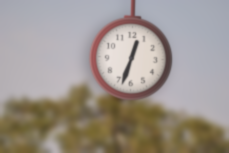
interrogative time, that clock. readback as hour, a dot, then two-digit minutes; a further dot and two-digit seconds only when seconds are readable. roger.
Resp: 12.33
